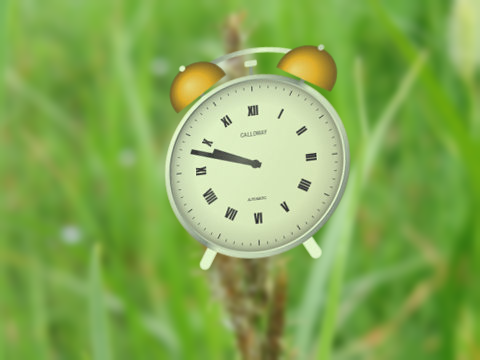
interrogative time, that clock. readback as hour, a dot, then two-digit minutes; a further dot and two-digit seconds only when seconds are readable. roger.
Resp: 9.48
